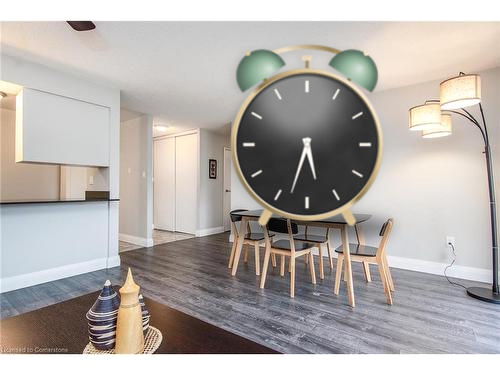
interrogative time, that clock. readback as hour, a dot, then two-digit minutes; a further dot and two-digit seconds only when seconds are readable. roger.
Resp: 5.33
